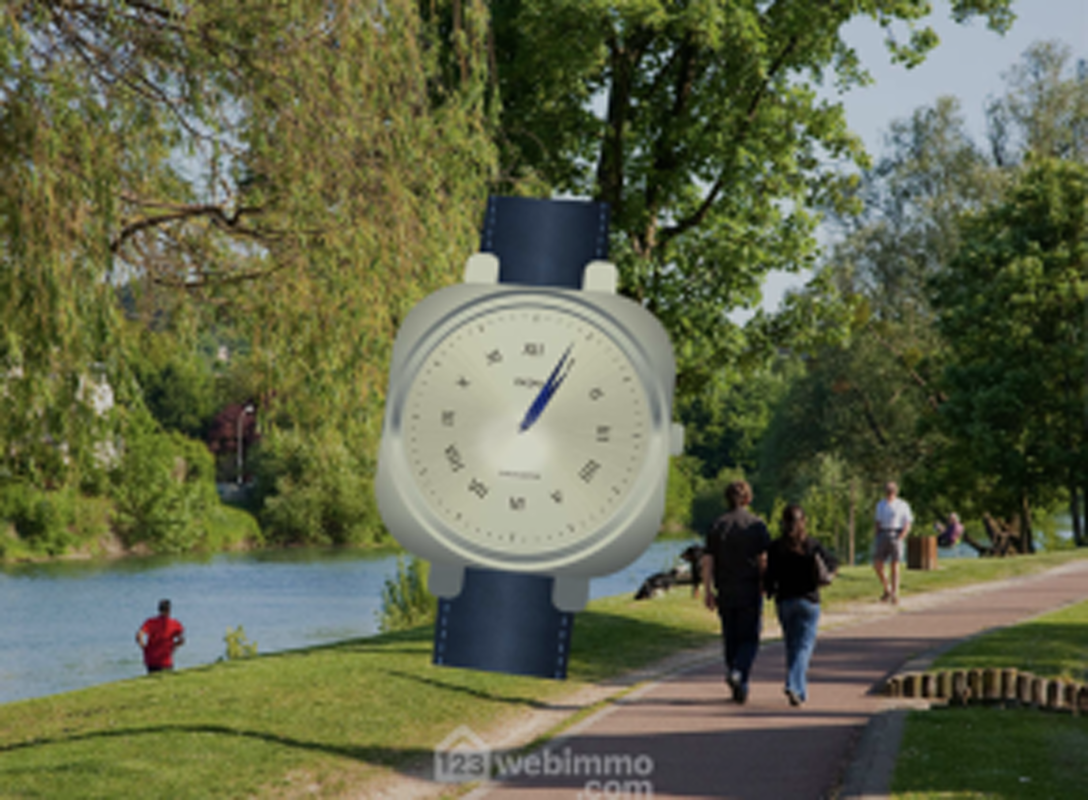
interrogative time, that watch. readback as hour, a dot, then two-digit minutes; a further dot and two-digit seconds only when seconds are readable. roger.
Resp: 1.04
